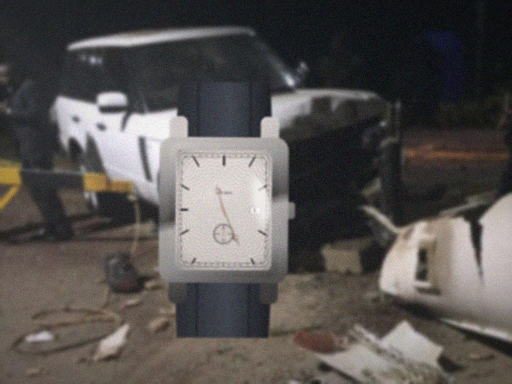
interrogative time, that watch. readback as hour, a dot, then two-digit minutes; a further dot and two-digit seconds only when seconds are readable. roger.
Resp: 11.26
